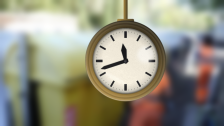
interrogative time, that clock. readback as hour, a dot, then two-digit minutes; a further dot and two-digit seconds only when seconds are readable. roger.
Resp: 11.42
